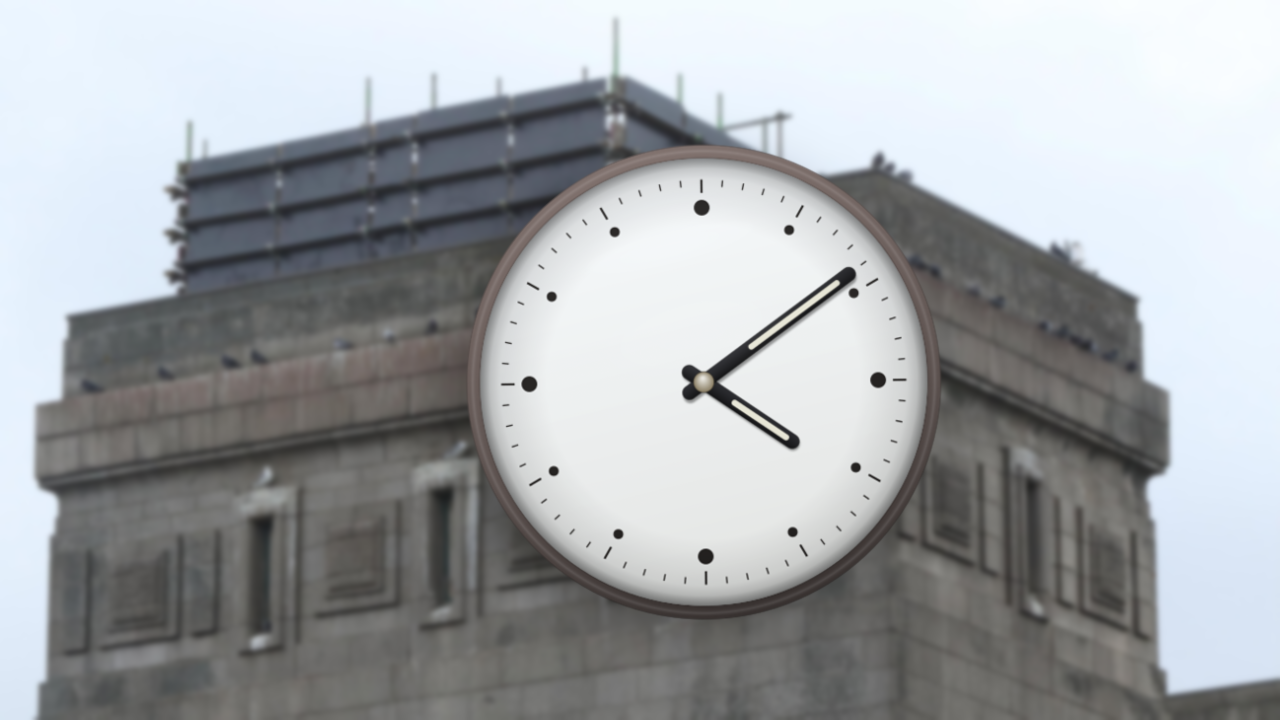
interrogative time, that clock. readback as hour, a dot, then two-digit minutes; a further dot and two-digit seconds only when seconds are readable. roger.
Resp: 4.09
